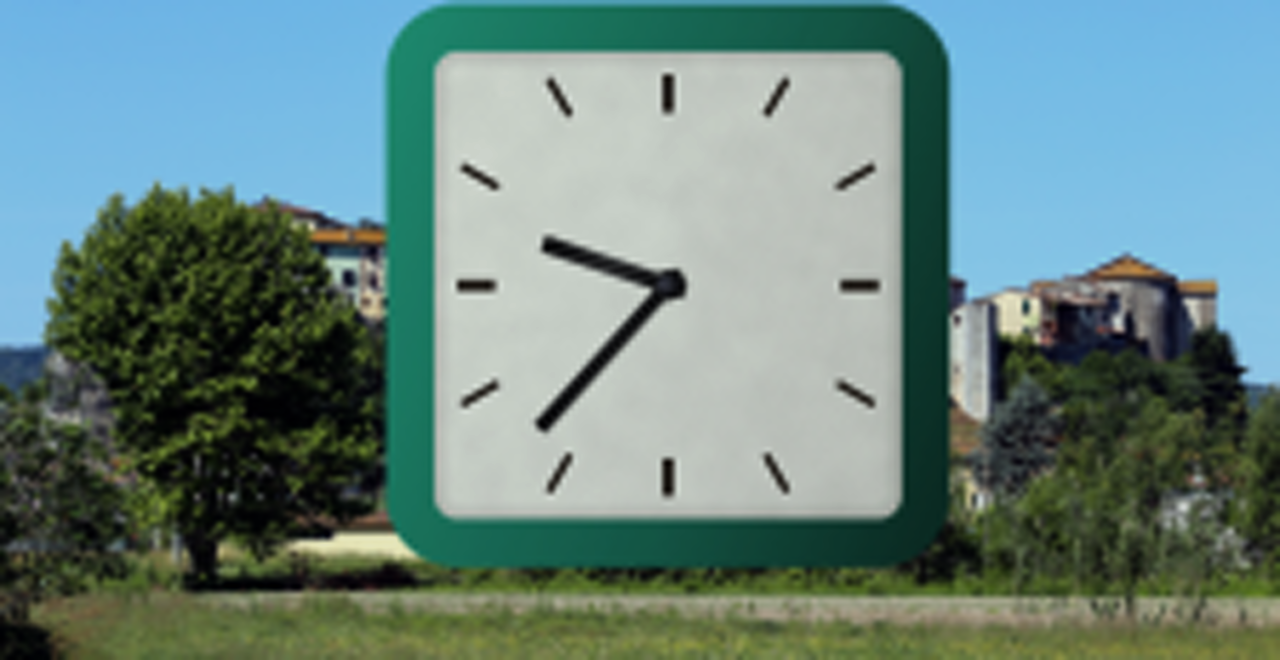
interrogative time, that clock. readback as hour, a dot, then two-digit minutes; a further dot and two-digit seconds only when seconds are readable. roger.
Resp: 9.37
